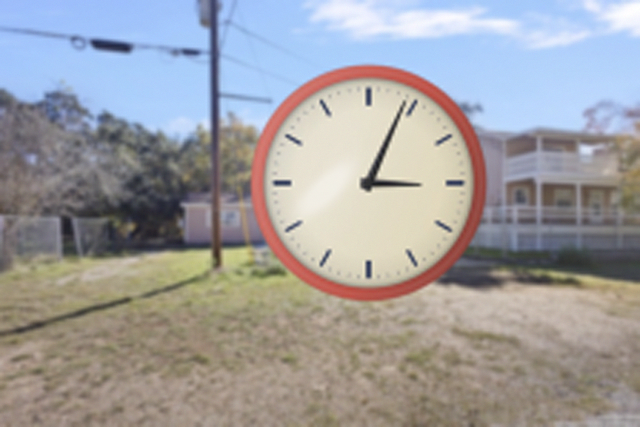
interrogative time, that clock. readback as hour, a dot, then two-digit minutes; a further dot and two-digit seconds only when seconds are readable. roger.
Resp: 3.04
